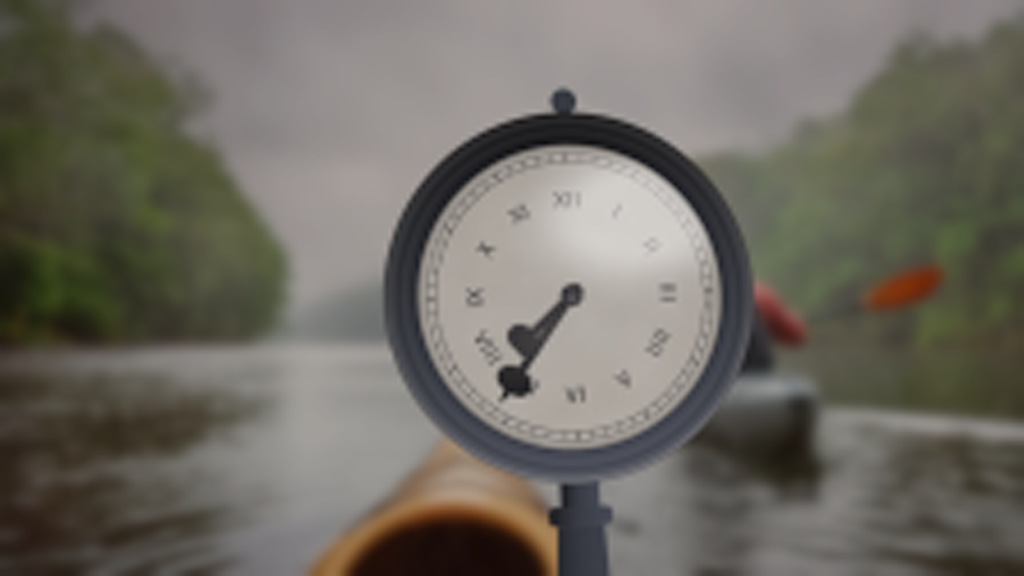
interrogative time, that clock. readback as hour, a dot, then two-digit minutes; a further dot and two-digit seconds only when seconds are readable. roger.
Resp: 7.36
